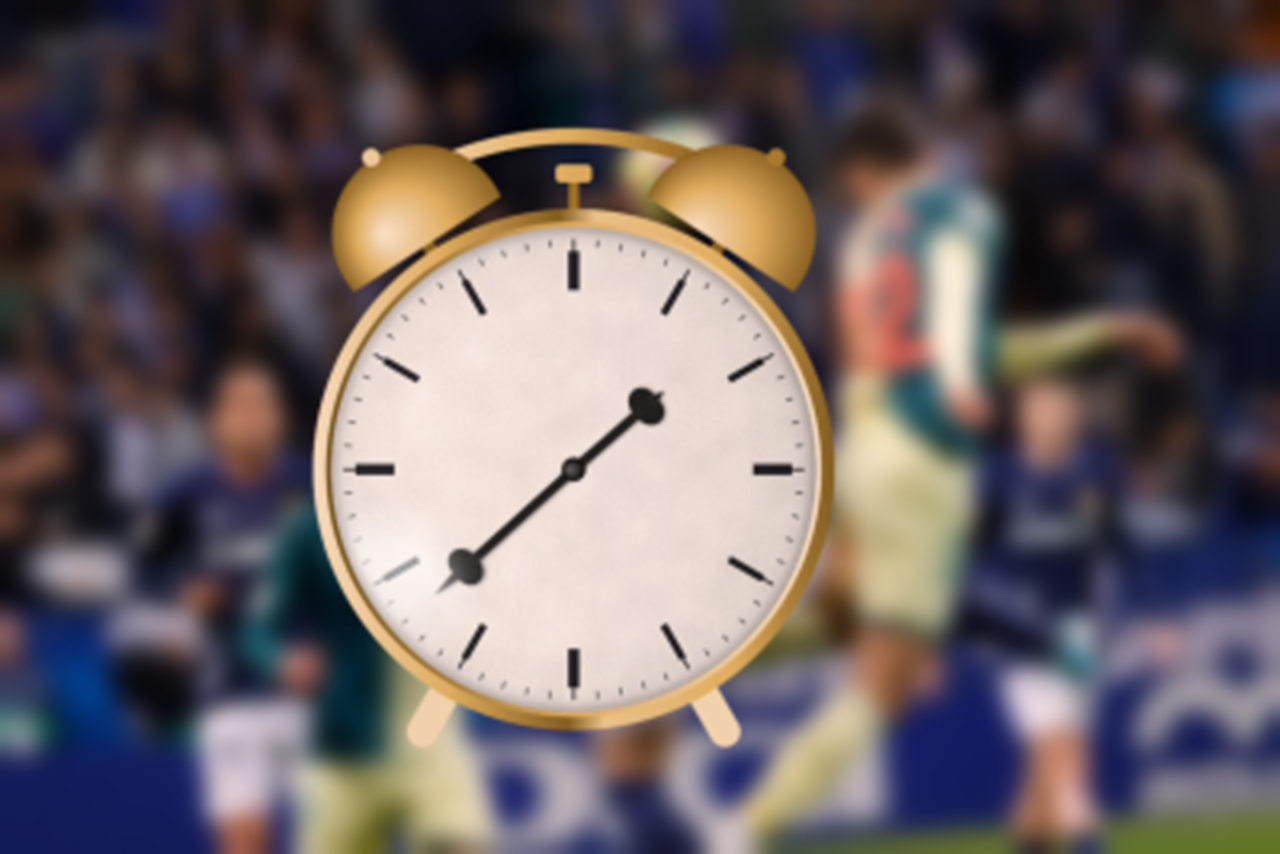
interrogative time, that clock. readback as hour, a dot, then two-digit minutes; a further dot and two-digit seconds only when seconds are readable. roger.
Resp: 1.38
